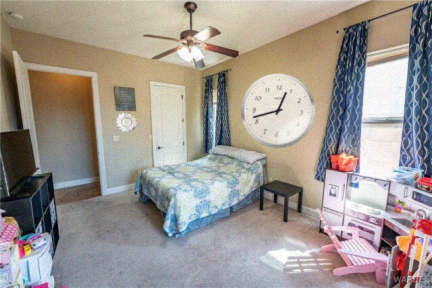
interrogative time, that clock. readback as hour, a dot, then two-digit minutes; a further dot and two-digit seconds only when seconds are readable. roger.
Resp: 12.42
